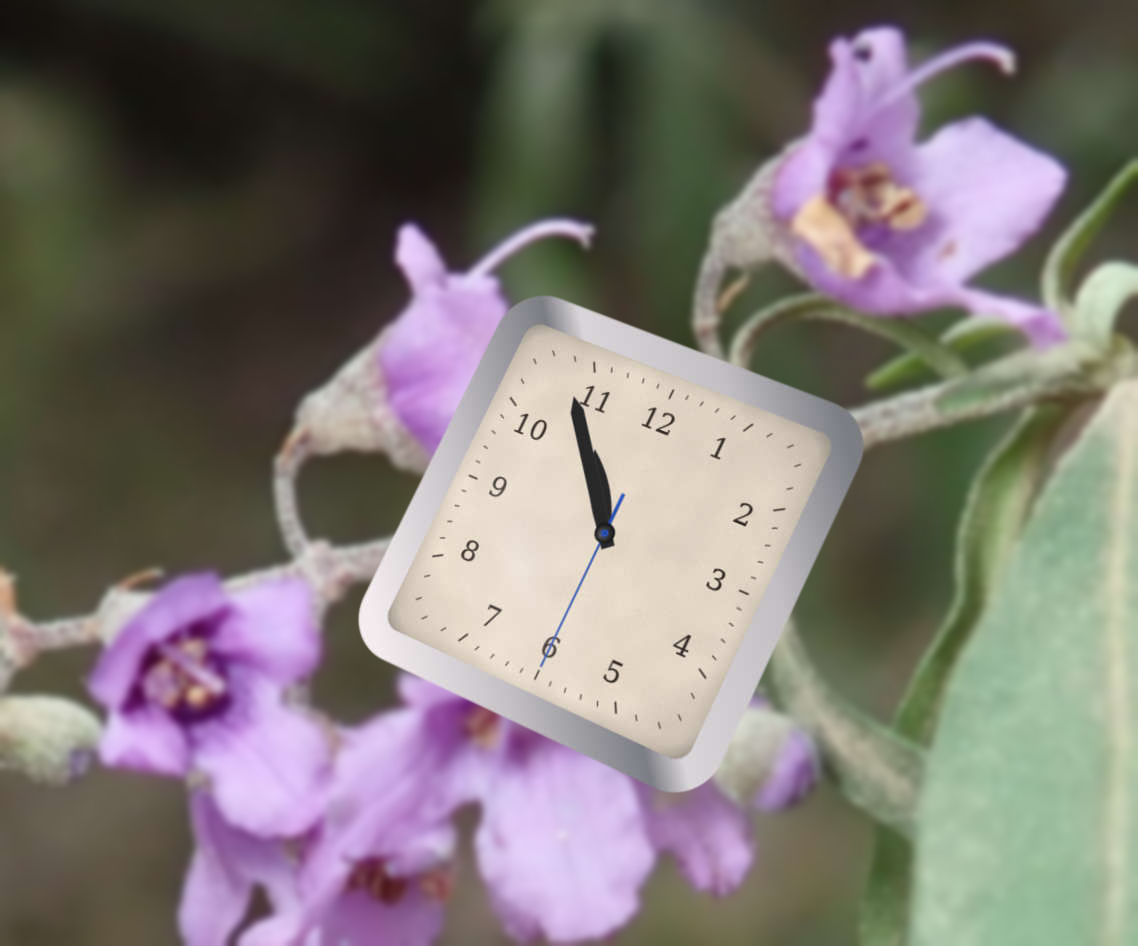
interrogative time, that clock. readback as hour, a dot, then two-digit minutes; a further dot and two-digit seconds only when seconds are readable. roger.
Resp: 10.53.30
